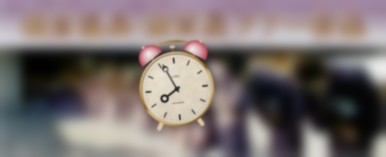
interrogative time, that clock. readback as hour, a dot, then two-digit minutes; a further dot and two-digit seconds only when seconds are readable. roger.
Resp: 7.56
